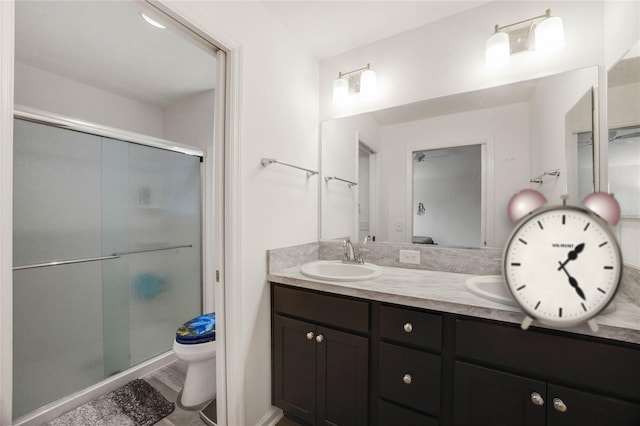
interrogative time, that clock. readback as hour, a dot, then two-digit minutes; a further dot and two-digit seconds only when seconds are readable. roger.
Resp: 1.24
